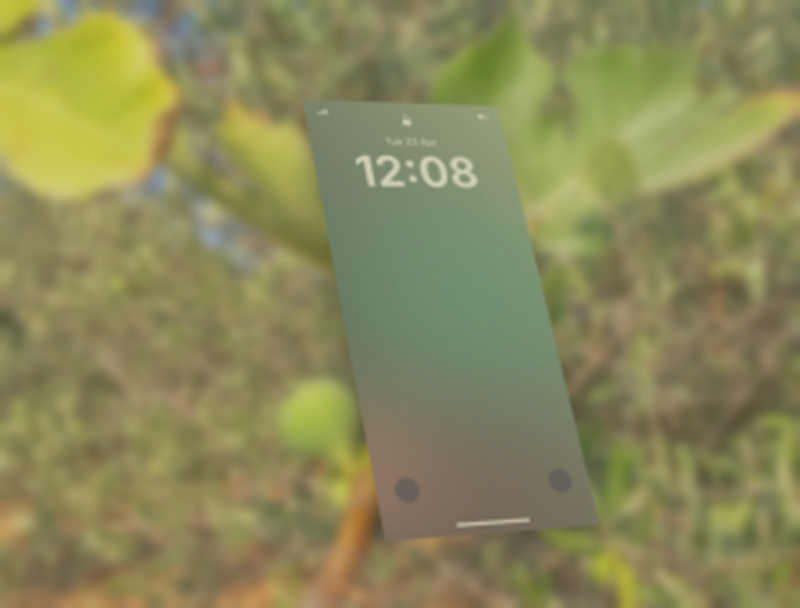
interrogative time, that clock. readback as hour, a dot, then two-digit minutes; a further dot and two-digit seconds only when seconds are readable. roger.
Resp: 12.08
